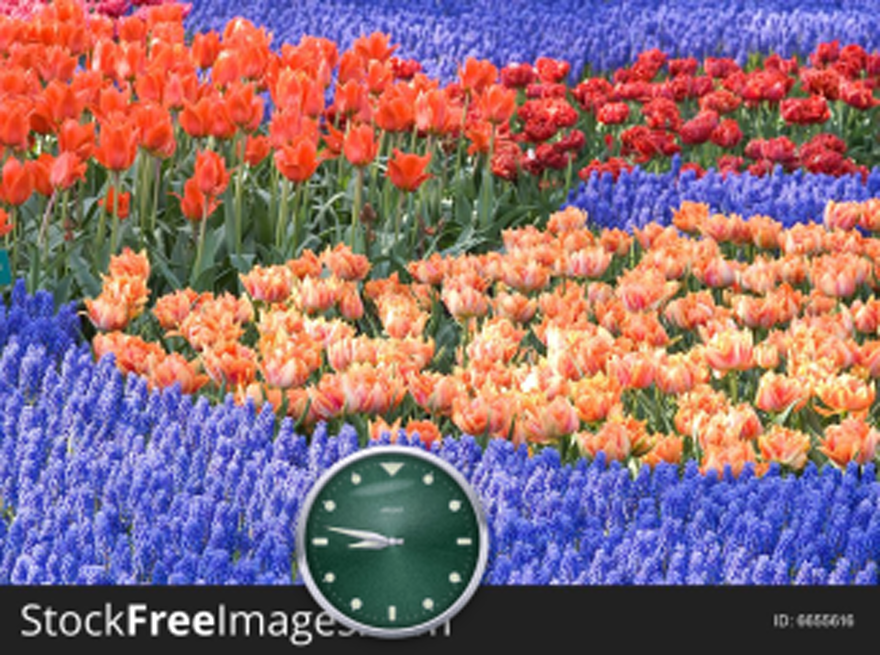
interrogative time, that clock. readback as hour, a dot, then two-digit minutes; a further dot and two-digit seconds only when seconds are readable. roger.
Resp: 8.47
